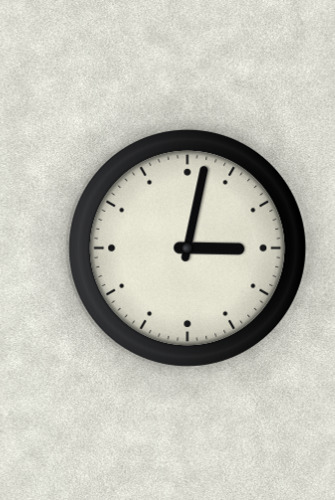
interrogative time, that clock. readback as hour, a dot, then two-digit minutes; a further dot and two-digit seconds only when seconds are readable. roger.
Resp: 3.02
